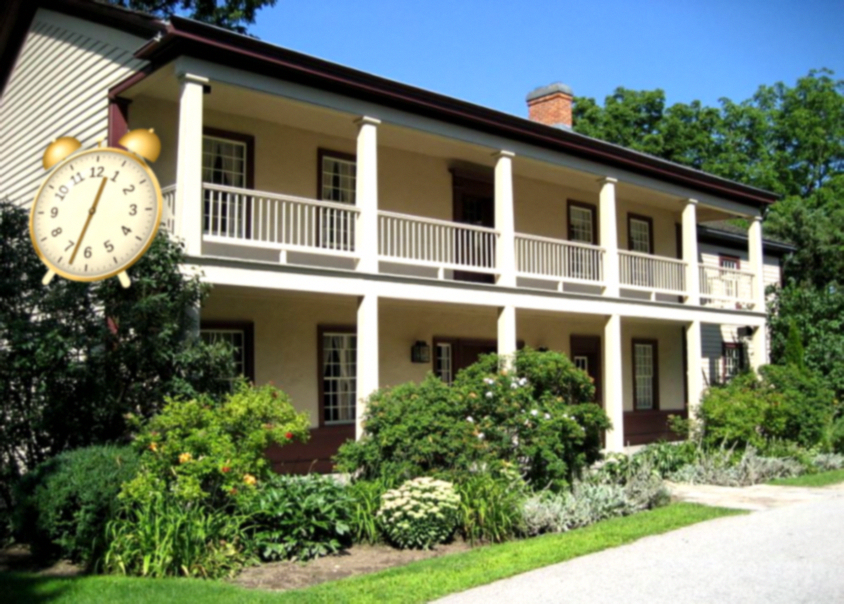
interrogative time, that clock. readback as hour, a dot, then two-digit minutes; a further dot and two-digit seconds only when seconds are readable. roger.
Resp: 12.33
